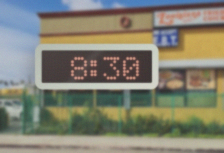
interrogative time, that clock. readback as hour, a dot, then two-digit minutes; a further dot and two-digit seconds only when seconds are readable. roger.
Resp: 8.30
